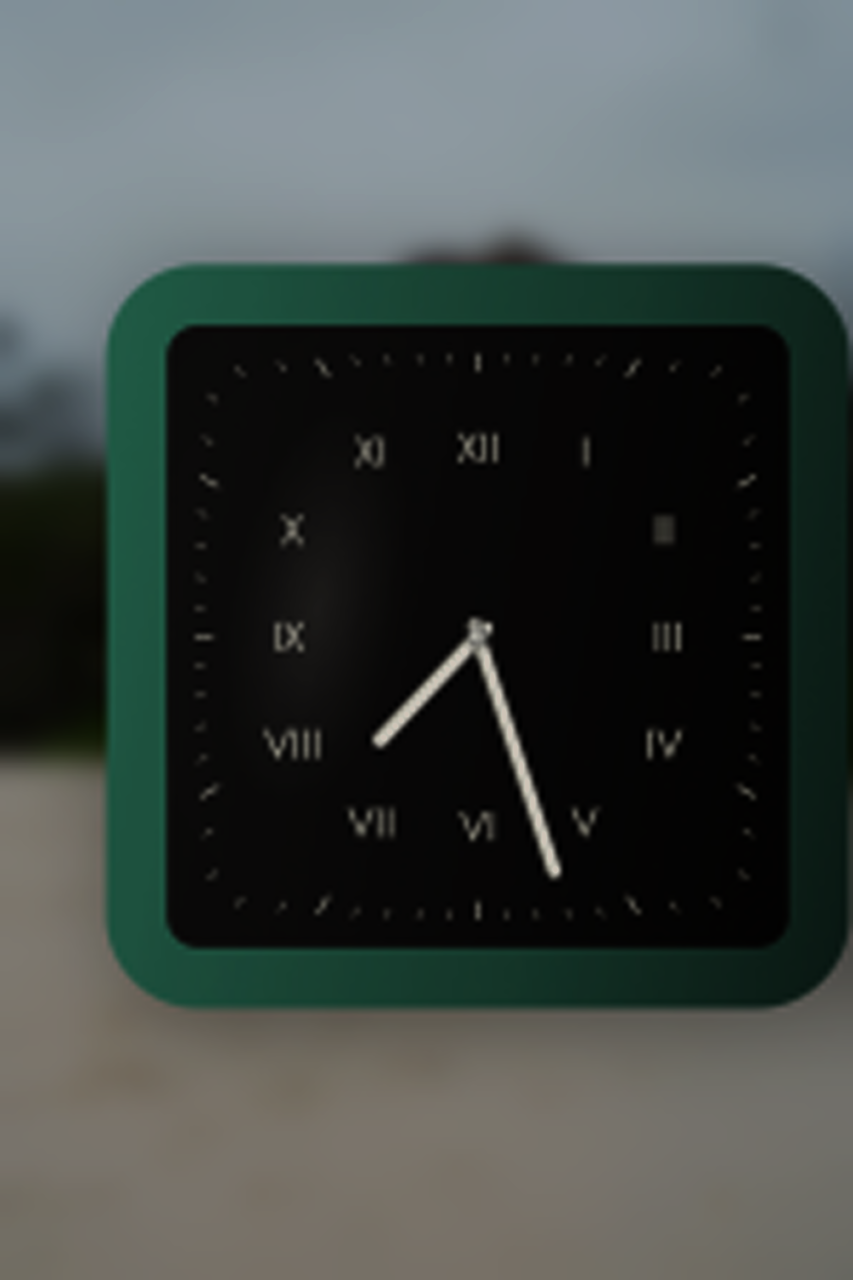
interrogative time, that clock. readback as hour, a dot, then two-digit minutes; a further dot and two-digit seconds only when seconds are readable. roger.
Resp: 7.27
